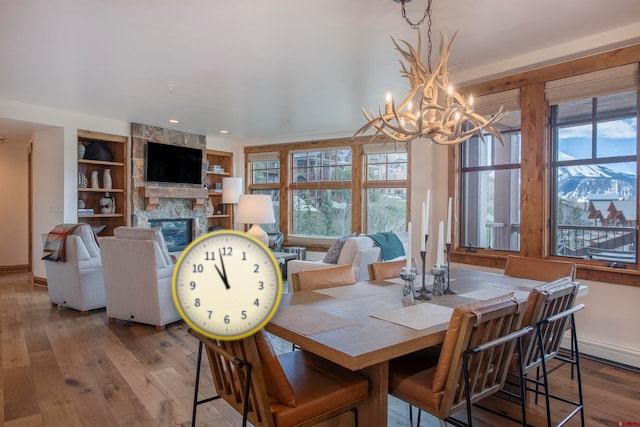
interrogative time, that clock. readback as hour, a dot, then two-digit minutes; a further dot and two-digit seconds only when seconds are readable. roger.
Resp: 10.58
